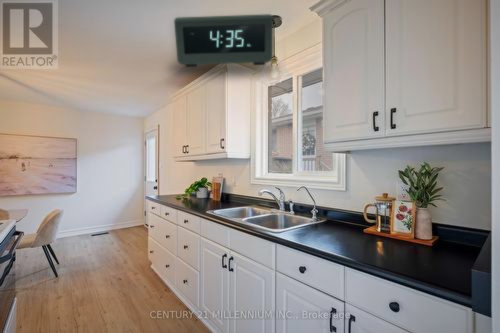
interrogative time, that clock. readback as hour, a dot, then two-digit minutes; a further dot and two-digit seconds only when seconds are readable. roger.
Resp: 4.35
